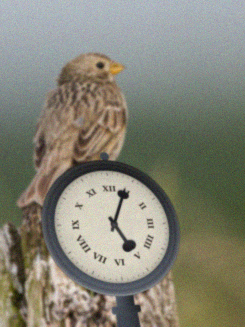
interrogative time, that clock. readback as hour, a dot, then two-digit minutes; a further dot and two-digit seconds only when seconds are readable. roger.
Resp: 5.04
